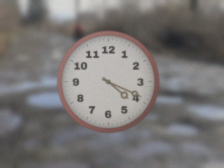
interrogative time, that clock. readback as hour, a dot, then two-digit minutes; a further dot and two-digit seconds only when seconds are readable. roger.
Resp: 4.19
